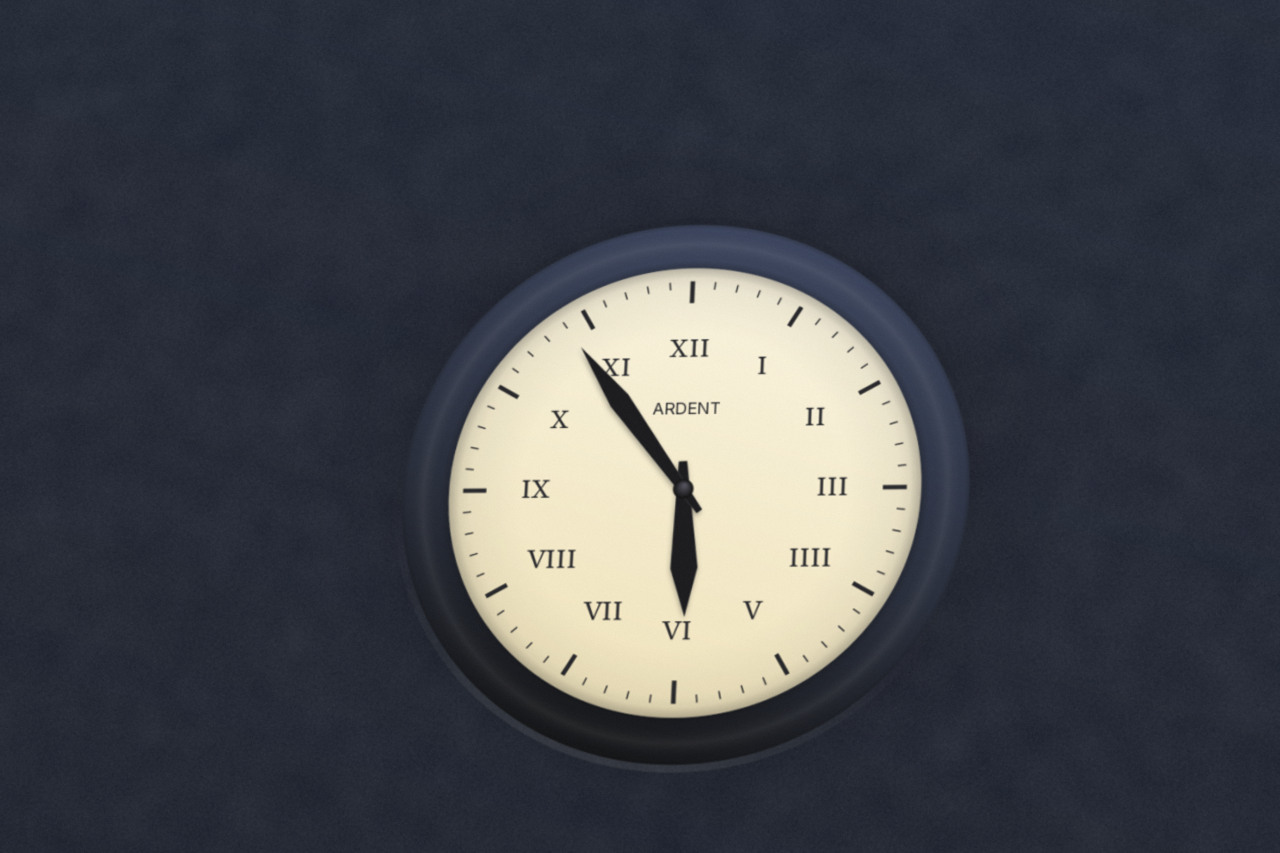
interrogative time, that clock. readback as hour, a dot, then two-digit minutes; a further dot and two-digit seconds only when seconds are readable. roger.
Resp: 5.54
